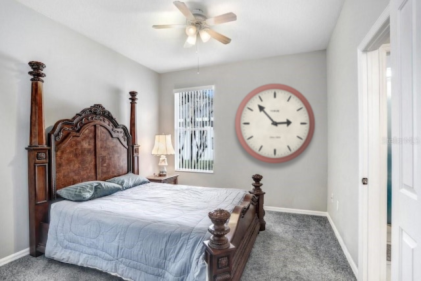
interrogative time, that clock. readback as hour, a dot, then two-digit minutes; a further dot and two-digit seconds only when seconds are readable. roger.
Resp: 2.53
